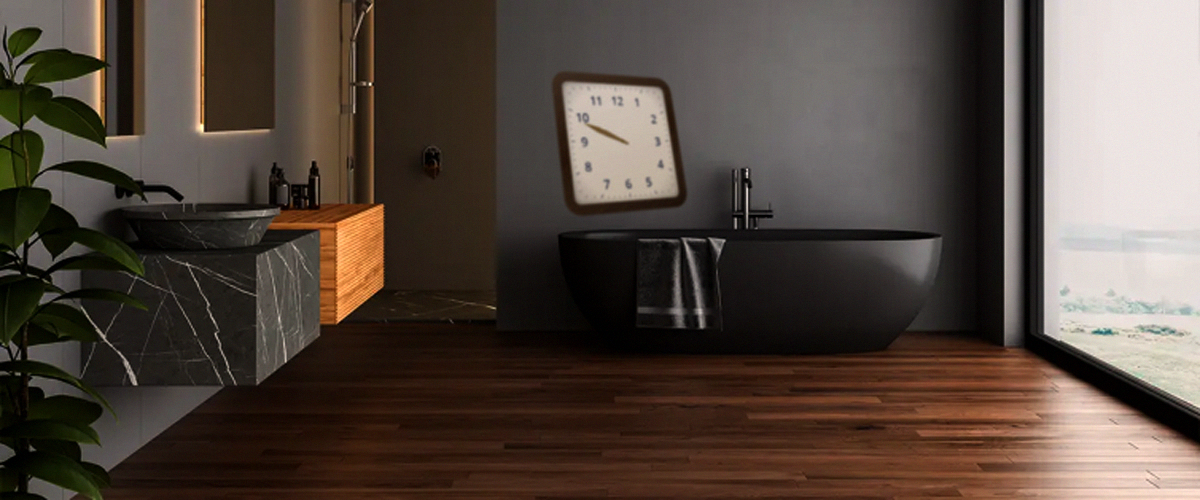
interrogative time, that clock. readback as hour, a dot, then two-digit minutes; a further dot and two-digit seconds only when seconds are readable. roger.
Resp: 9.49
